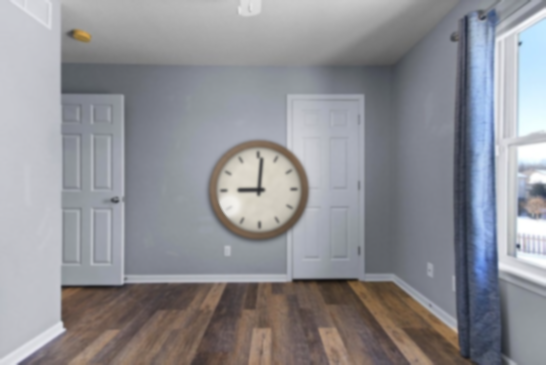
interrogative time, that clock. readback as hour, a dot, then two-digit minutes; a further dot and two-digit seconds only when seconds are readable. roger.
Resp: 9.01
